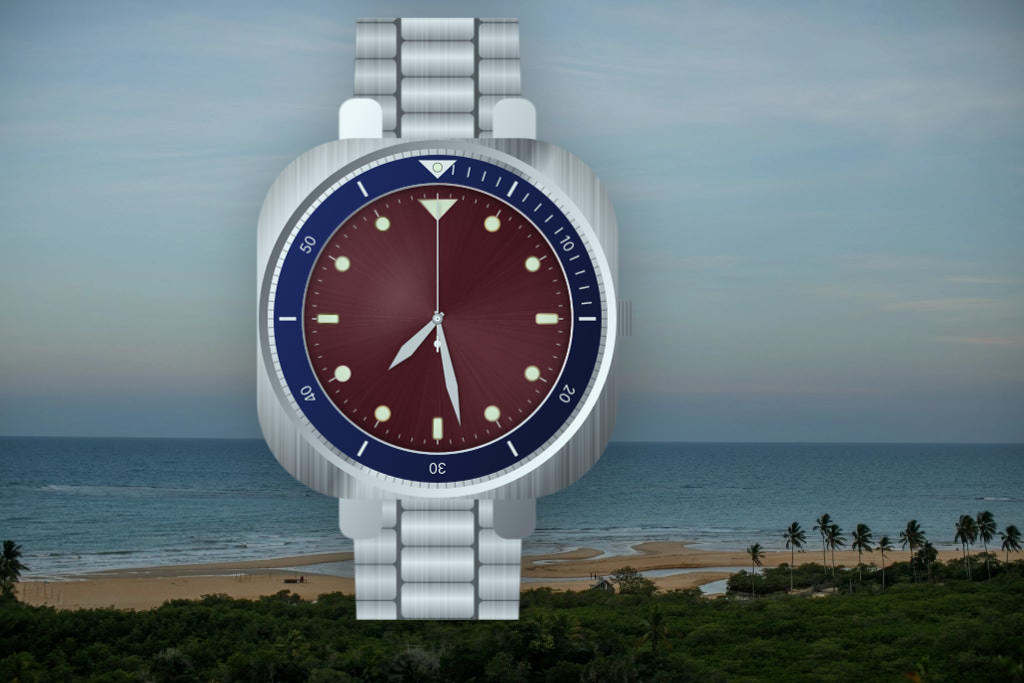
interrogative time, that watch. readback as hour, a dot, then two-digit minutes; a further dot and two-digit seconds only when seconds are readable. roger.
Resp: 7.28.00
